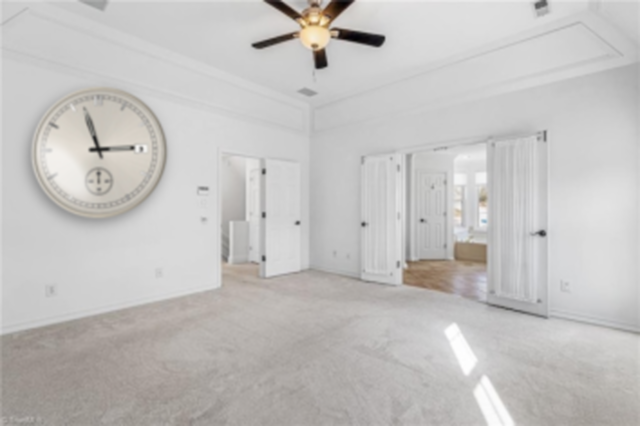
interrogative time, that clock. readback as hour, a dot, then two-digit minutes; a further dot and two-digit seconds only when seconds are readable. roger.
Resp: 2.57
